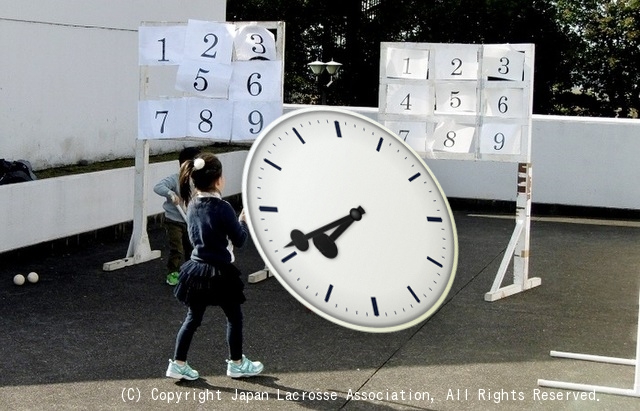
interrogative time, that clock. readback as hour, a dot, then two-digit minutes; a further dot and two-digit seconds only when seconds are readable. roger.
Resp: 7.41
